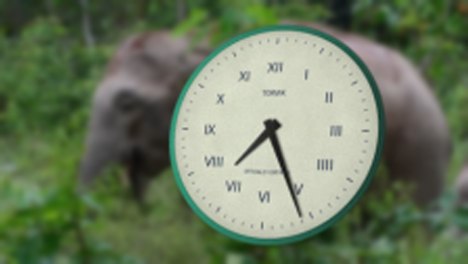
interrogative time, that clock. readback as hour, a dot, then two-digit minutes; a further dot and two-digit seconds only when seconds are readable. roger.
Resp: 7.26
